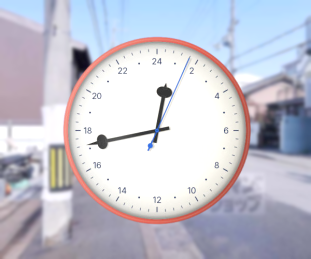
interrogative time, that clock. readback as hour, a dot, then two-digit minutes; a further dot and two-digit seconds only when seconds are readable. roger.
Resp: 0.43.04
